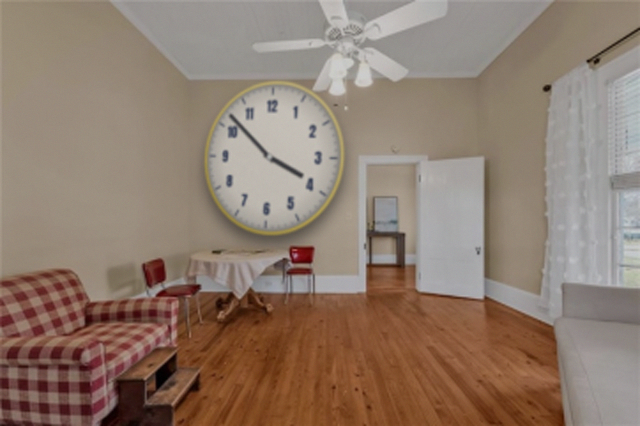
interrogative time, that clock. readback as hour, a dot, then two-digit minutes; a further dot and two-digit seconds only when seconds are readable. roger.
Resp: 3.52
